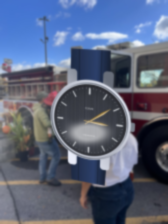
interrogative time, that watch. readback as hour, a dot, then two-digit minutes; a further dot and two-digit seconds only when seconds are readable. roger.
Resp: 3.09
